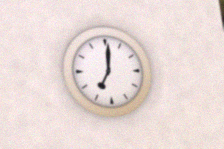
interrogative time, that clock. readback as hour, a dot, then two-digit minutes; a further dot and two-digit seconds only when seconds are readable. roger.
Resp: 7.01
